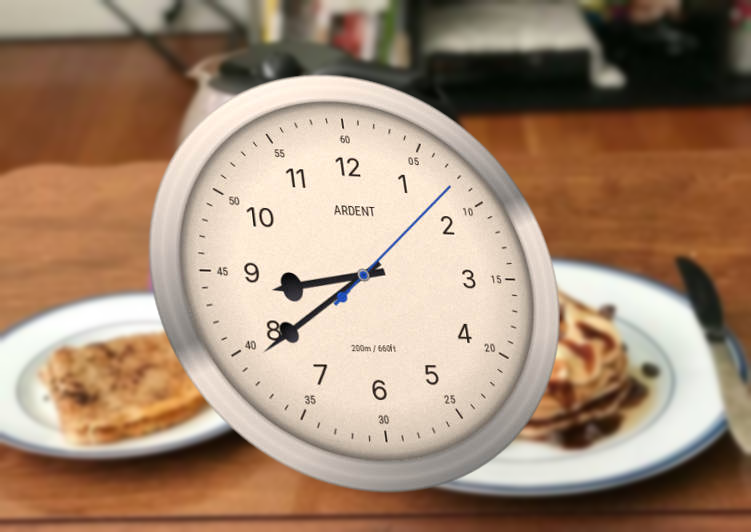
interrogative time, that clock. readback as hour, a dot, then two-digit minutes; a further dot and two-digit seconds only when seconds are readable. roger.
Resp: 8.39.08
